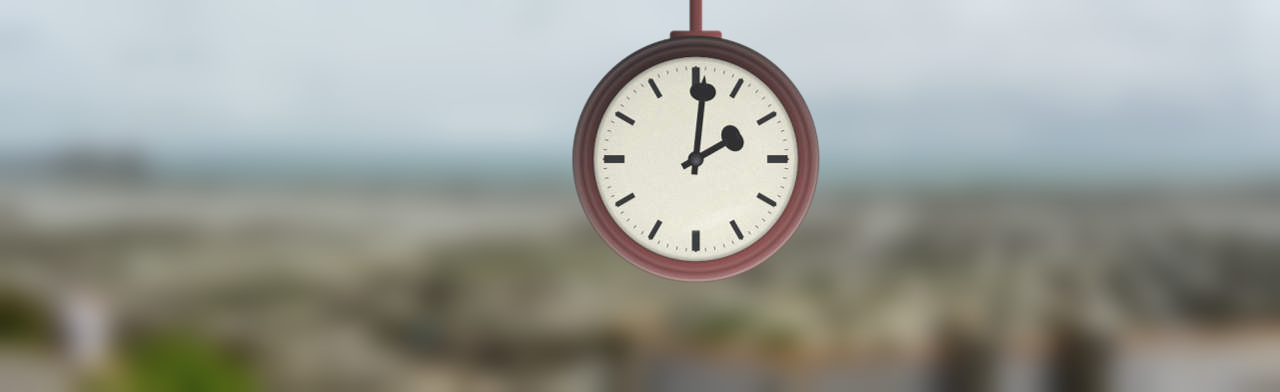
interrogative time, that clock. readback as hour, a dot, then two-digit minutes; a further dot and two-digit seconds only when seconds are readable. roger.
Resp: 2.01
